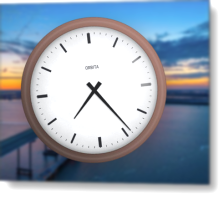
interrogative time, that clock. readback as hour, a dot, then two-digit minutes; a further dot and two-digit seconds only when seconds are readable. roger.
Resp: 7.24
